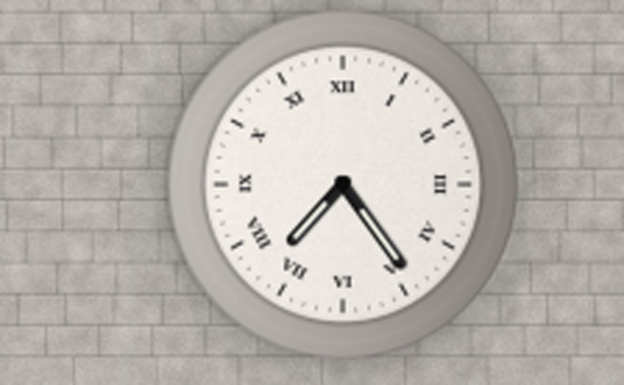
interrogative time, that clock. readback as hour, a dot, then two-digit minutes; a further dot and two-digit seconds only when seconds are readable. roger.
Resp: 7.24
